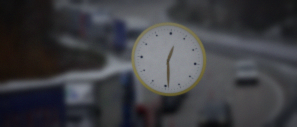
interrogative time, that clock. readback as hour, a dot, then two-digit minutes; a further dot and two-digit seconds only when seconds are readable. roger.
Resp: 12.29
